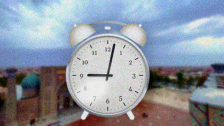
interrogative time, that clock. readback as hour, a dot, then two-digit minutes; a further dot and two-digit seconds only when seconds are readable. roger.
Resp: 9.02
